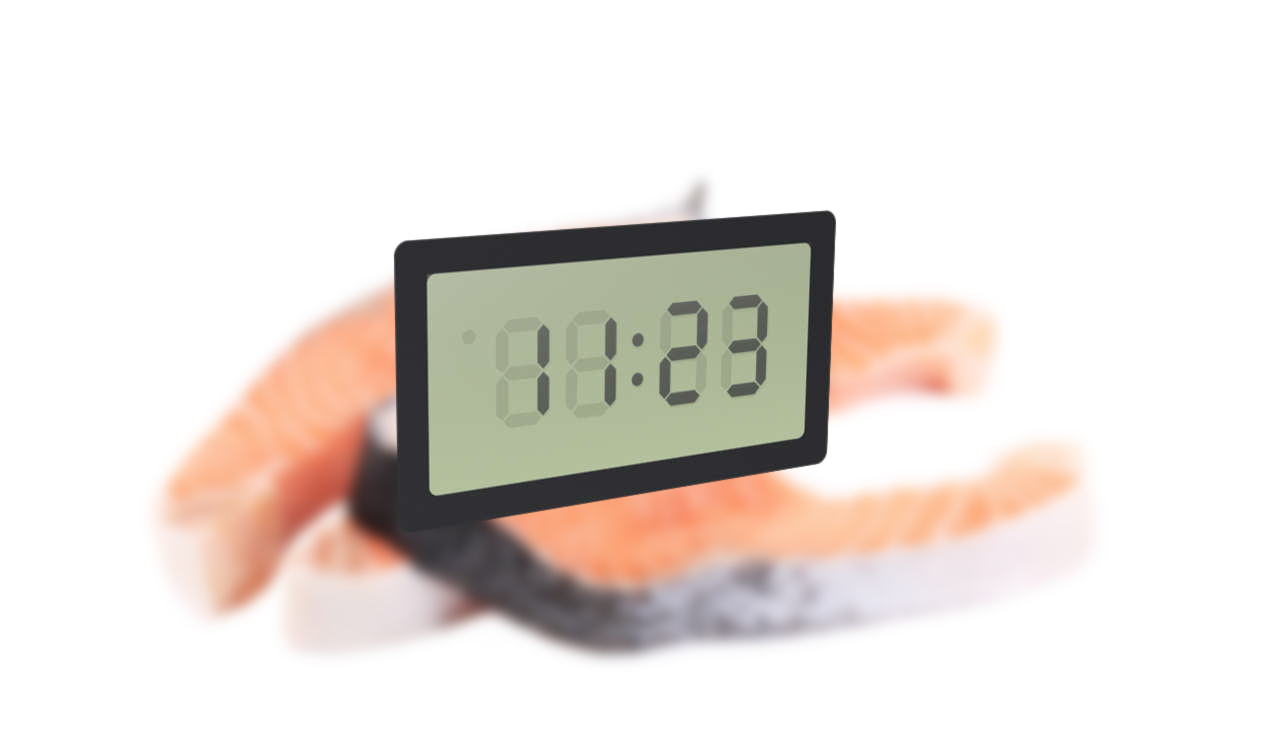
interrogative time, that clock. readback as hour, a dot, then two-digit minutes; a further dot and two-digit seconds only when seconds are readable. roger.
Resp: 11.23
